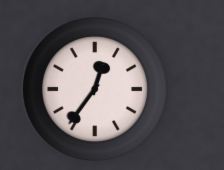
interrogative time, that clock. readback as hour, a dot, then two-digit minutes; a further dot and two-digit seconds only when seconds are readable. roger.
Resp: 12.36
